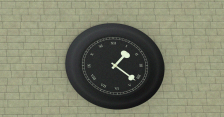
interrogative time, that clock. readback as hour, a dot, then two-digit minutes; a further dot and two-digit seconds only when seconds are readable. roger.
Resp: 1.22
